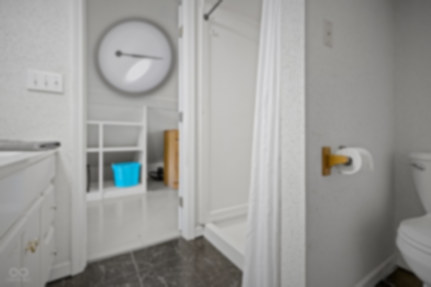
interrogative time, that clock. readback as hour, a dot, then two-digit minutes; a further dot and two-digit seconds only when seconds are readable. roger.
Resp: 9.16
